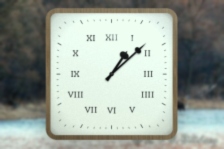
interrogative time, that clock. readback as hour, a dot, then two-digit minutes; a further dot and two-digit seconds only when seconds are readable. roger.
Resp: 1.08
